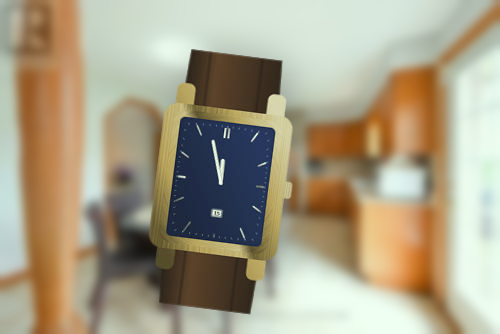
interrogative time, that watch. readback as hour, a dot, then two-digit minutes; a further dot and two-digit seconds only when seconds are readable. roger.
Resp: 11.57
